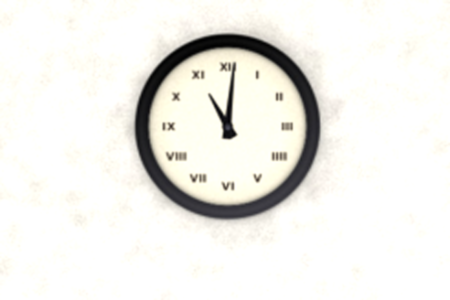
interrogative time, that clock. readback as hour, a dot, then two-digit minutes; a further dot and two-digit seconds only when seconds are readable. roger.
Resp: 11.01
